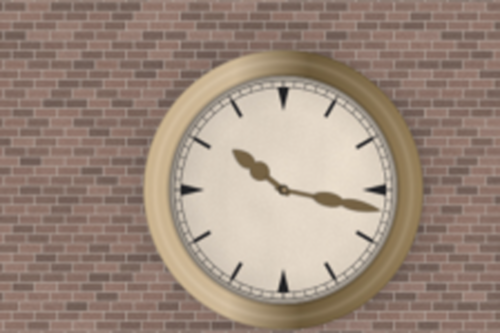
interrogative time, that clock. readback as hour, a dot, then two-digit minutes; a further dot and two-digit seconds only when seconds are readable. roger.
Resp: 10.17
